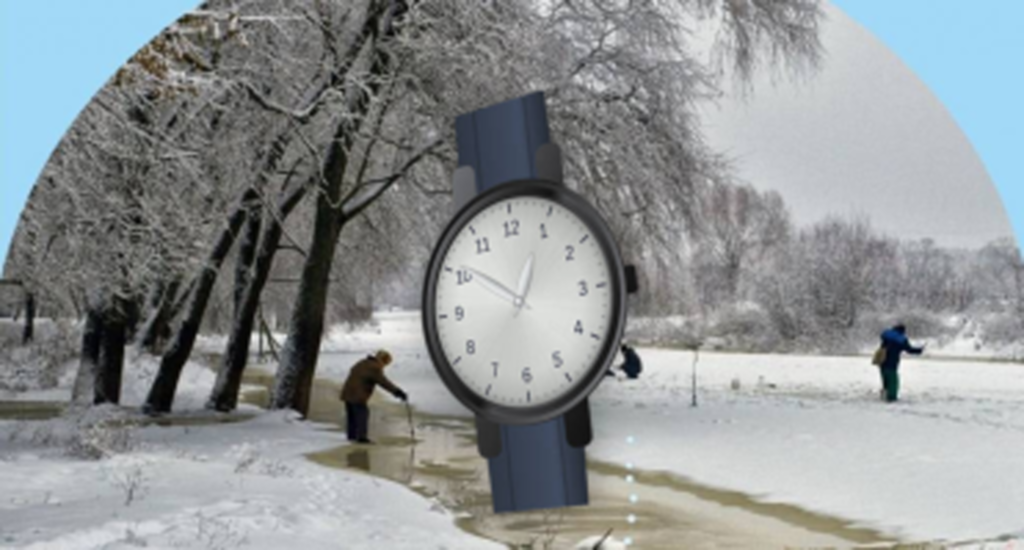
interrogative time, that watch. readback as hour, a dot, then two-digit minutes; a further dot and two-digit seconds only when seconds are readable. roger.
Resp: 12.51
